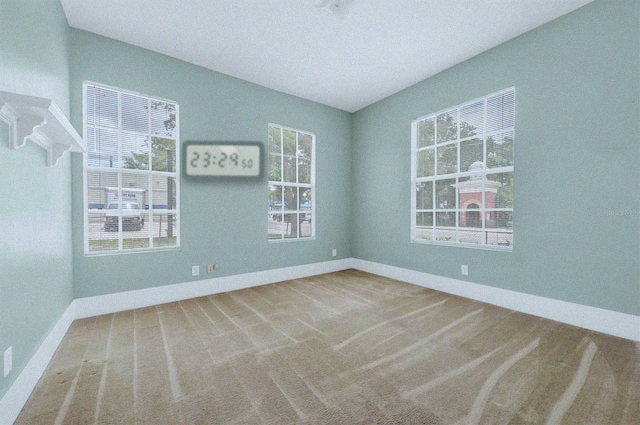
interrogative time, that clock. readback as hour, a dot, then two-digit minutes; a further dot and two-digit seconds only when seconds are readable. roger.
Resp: 23.29
